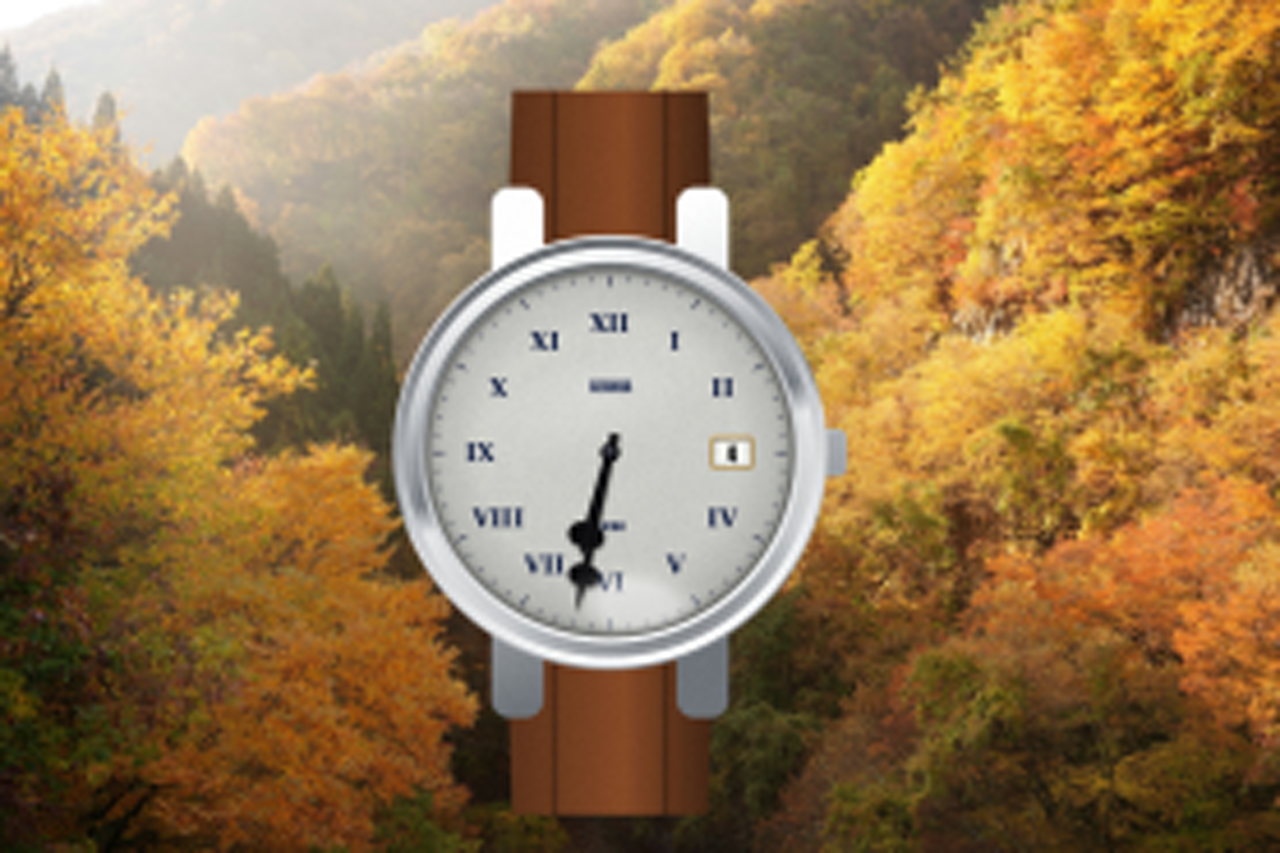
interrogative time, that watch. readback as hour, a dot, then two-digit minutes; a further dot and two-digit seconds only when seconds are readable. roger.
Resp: 6.32
